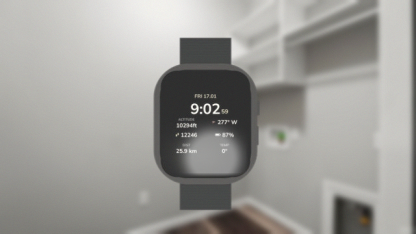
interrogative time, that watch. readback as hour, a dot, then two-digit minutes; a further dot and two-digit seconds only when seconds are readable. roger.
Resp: 9.02
